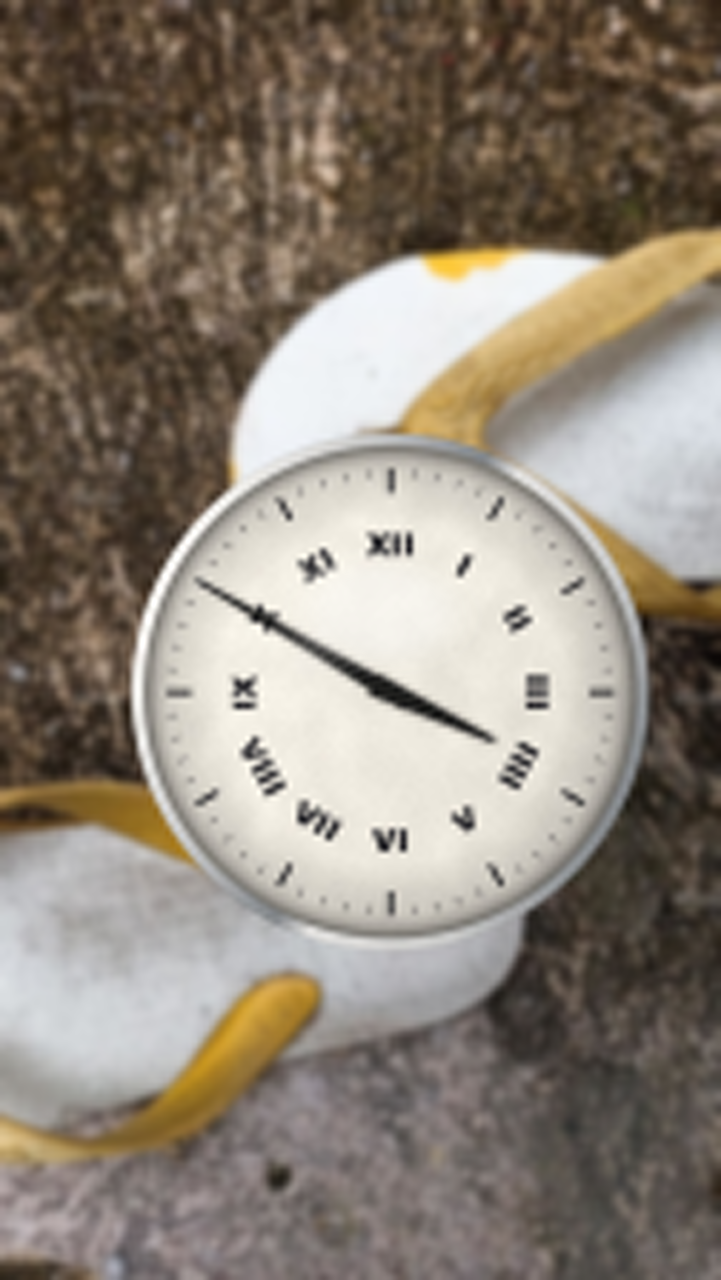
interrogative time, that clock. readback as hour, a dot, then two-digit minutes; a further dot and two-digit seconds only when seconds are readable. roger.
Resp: 3.50
